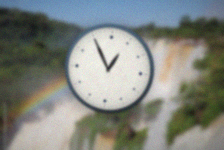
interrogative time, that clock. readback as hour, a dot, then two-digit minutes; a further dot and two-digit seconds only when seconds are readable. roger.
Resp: 12.55
